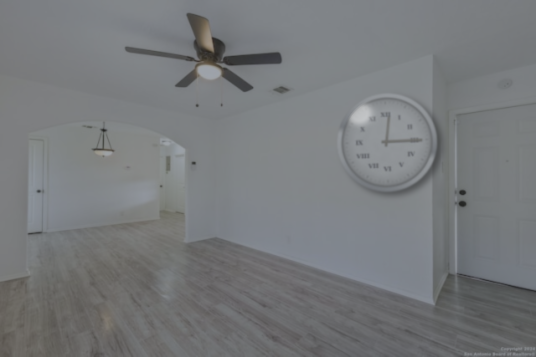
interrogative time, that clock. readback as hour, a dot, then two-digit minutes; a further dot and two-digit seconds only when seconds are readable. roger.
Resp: 12.15
